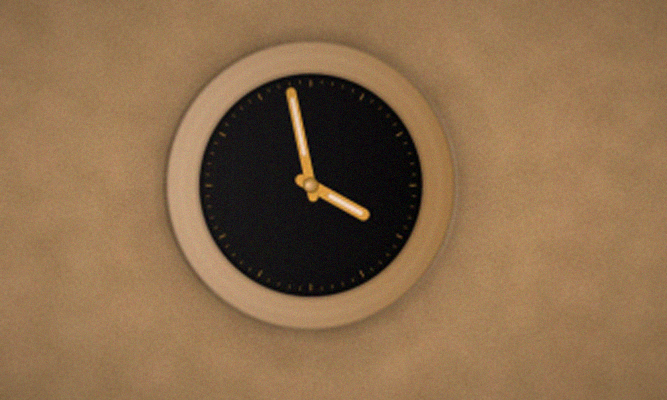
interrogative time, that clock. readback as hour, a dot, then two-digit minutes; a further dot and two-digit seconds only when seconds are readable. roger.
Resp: 3.58
